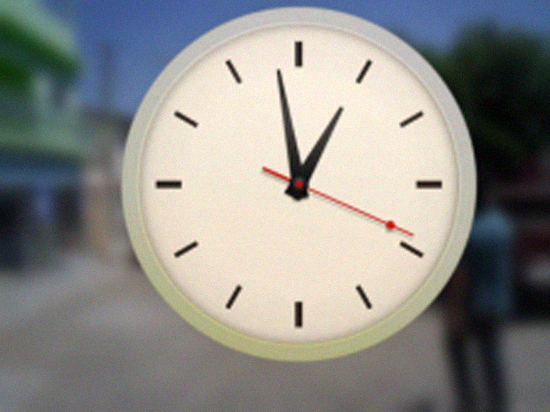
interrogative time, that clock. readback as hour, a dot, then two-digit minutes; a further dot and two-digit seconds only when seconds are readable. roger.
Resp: 12.58.19
